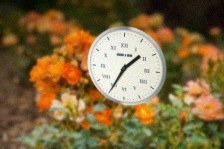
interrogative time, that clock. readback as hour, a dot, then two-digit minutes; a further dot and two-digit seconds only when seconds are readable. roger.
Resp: 1.35
